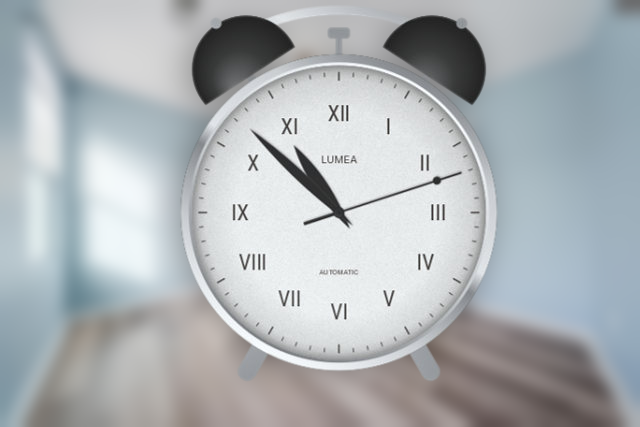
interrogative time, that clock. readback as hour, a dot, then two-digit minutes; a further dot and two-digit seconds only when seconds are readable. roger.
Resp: 10.52.12
